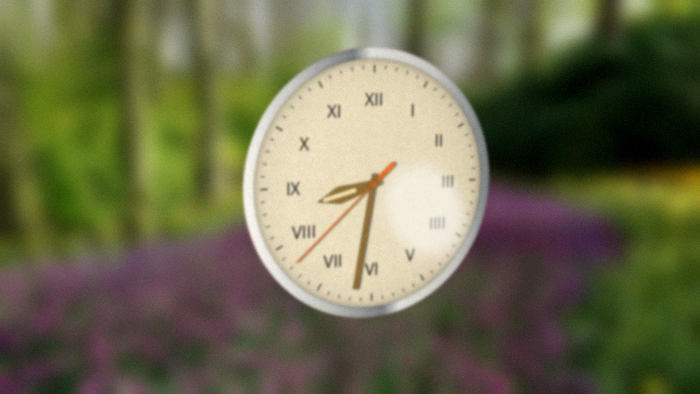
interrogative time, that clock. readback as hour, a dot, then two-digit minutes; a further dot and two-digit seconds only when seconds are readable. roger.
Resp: 8.31.38
